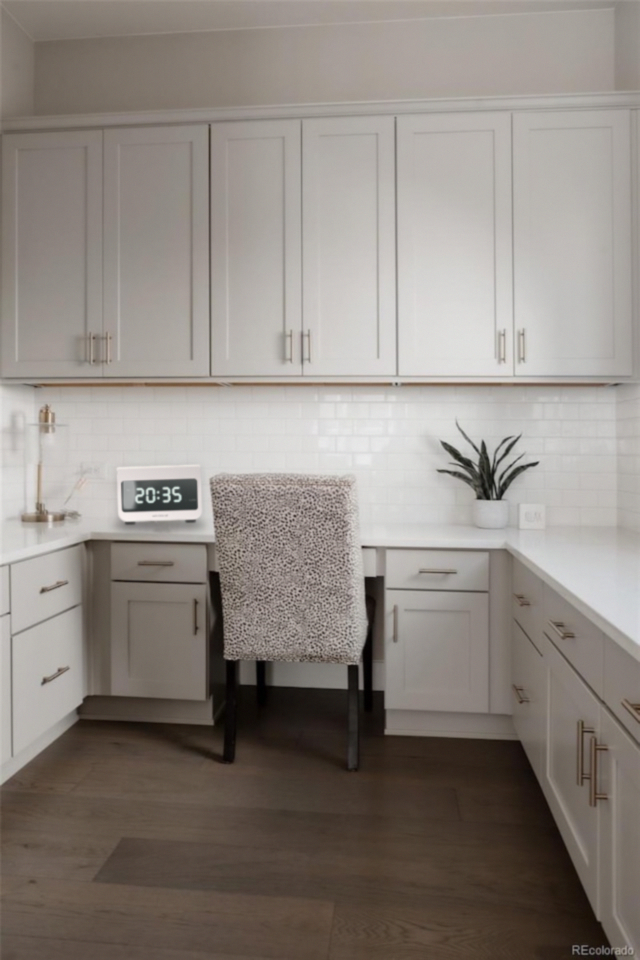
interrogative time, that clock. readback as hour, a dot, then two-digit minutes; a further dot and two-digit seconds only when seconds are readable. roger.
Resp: 20.35
